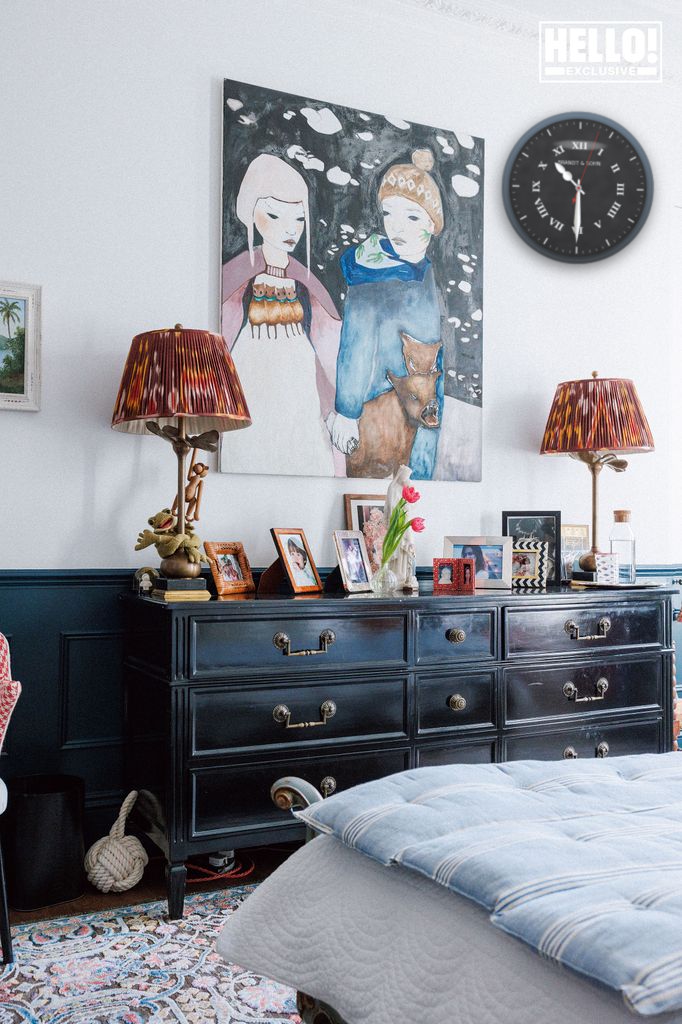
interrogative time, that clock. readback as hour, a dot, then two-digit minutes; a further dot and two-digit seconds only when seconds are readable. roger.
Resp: 10.30.03
